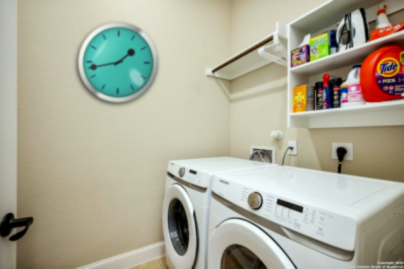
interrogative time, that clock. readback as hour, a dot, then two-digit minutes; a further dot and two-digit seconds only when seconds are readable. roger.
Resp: 1.43
